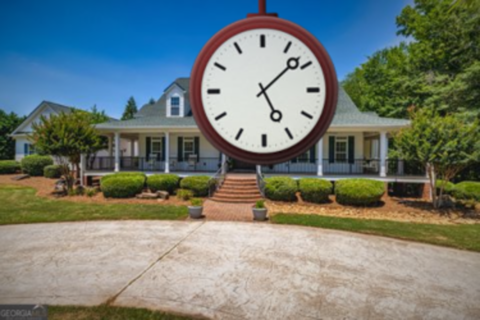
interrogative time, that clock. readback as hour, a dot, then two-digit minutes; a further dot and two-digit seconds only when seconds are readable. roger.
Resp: 5.08
